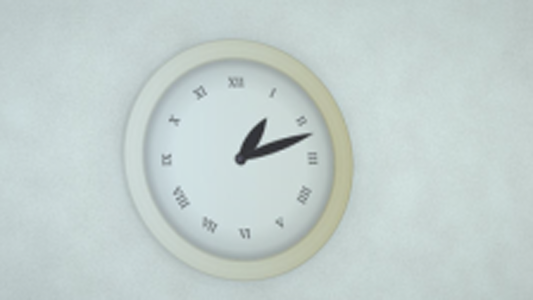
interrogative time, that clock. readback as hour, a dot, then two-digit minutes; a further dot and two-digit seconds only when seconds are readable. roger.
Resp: 1.12
